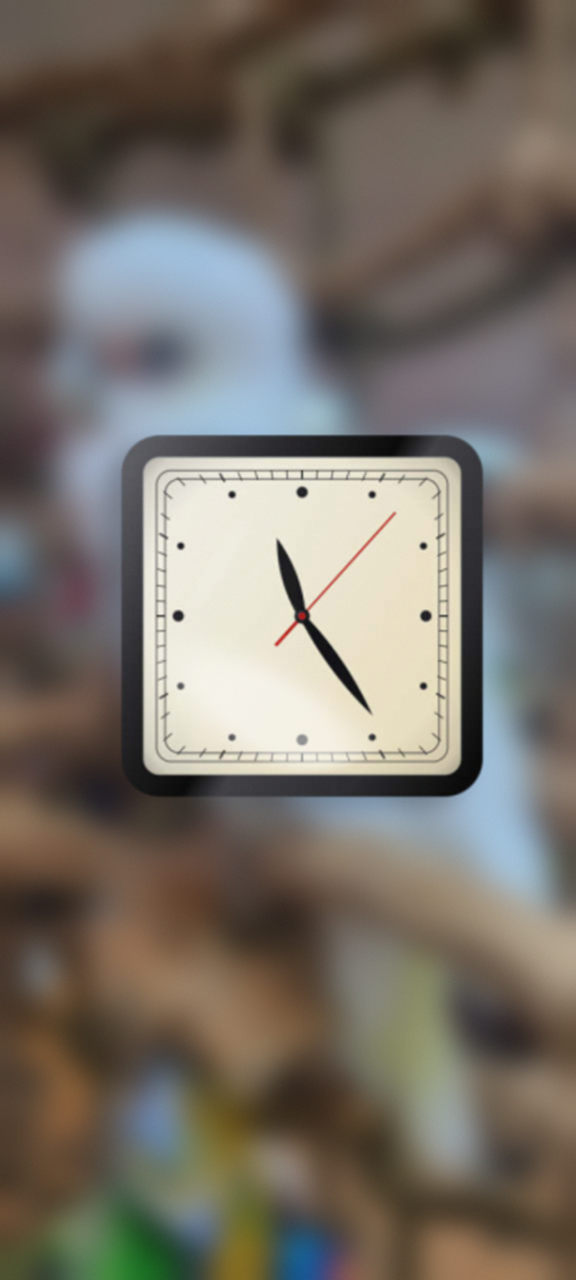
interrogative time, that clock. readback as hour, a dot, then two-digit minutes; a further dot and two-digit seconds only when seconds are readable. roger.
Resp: 11.24.07
